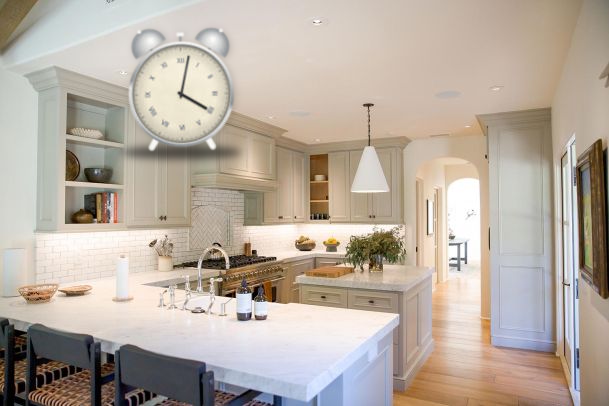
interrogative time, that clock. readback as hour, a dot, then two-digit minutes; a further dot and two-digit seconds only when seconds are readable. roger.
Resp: 4.02
